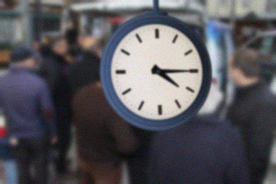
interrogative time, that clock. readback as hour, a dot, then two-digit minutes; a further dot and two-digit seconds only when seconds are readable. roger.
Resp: 4.15
